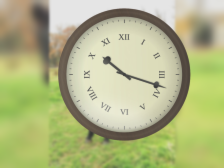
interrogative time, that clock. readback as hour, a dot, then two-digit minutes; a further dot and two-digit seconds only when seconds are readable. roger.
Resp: 10.18
